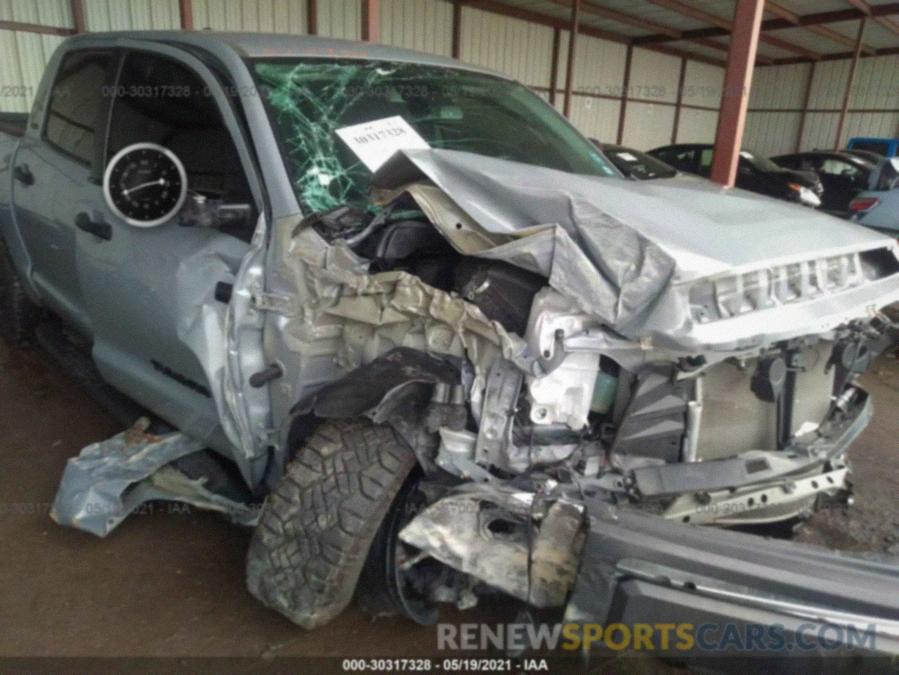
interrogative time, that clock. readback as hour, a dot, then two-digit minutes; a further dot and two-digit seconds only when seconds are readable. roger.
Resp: 2.42
